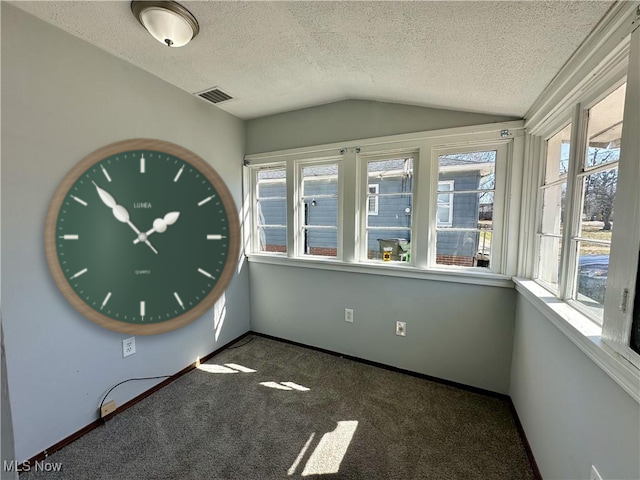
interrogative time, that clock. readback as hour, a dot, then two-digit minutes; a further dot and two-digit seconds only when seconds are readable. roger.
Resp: 1.52.53
